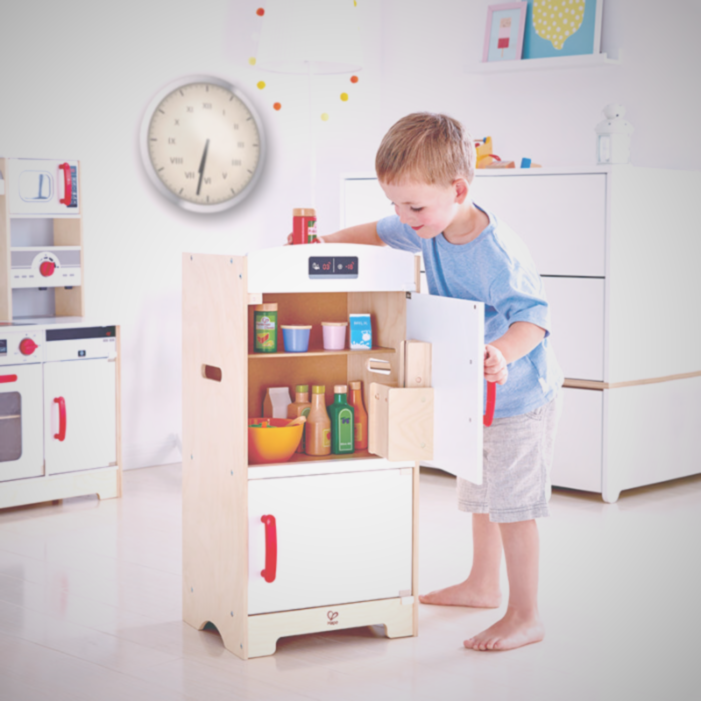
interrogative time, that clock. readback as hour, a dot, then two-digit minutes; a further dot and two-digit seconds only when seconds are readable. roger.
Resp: 6.32
